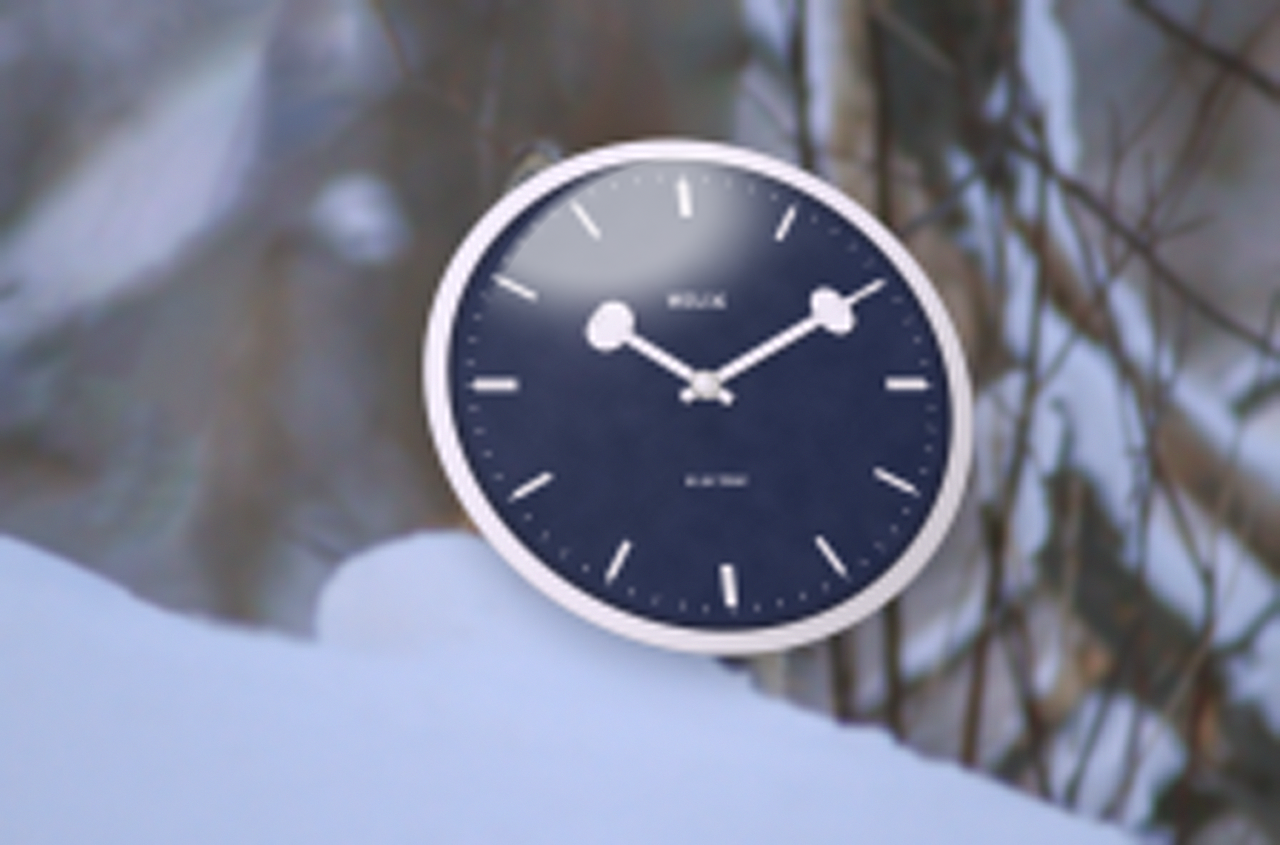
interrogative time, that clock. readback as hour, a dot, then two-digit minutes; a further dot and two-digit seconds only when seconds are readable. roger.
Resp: 10.10
